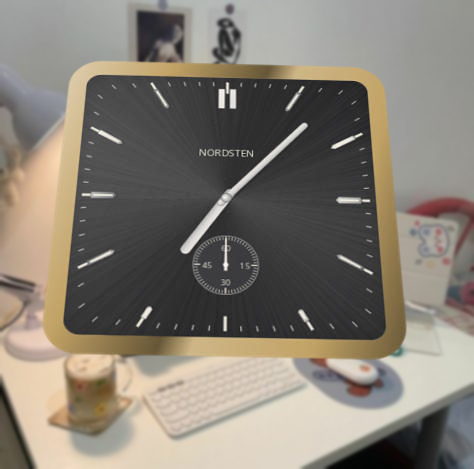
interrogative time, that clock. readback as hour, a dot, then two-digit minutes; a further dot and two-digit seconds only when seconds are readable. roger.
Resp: 7.07
